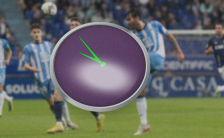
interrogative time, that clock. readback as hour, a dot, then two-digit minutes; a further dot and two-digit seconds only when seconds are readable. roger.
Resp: 9.54
